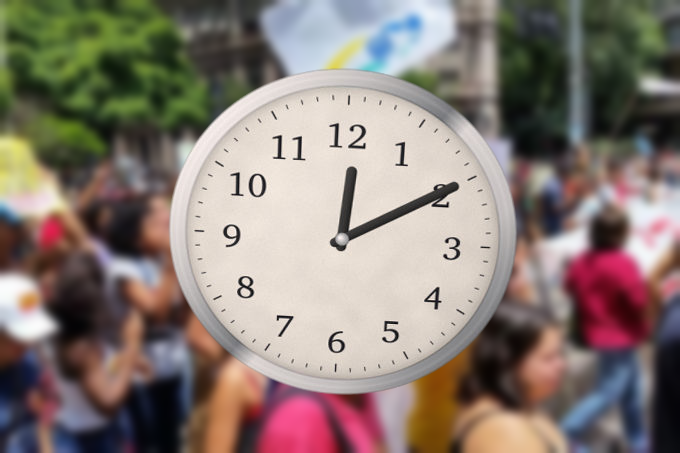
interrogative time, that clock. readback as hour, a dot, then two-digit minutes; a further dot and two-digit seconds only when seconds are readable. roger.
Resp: 12.10
